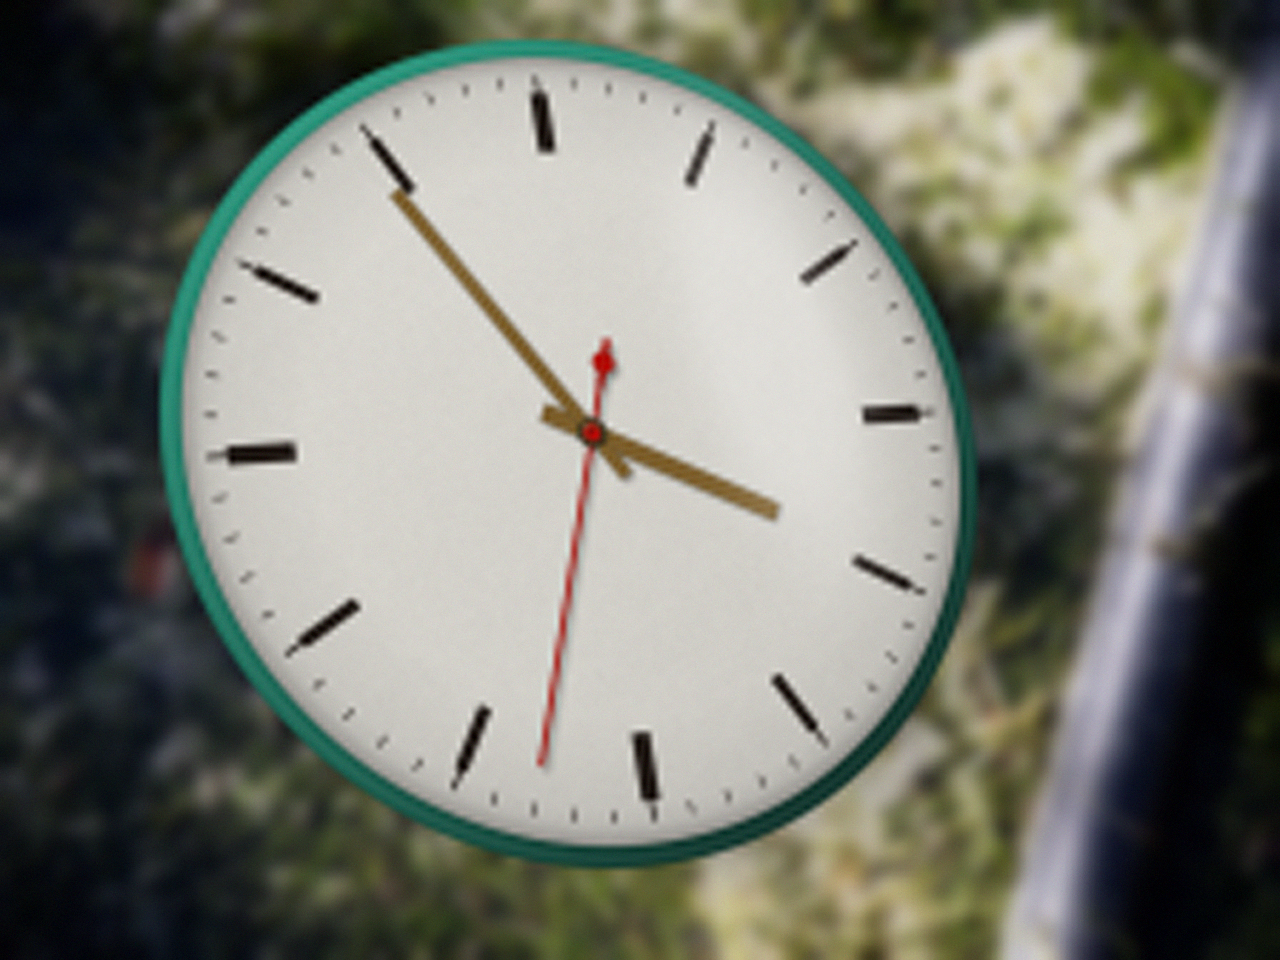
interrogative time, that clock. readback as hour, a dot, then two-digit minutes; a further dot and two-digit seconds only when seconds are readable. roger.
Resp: 3.54.33
